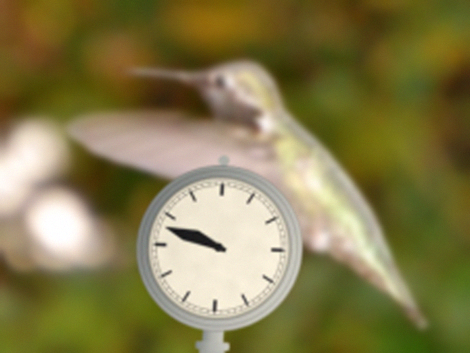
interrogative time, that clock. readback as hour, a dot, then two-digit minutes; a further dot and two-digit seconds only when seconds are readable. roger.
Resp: 9.48
